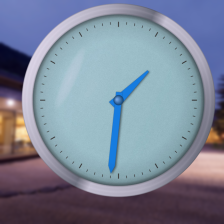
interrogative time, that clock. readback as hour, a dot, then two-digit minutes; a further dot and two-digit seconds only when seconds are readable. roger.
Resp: 1.31
